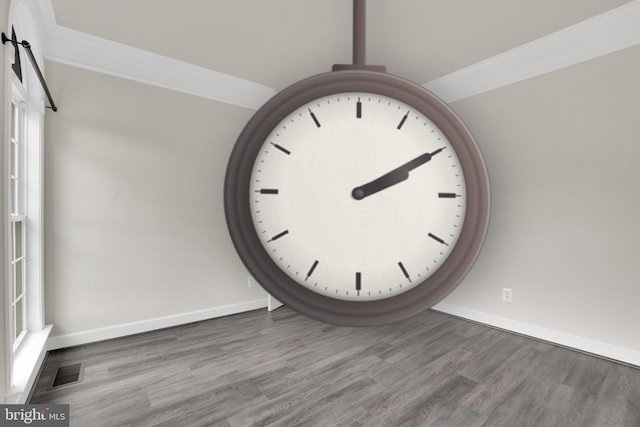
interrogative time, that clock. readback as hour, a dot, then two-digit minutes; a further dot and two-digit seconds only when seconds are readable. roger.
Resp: 2.10
